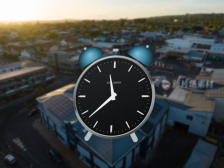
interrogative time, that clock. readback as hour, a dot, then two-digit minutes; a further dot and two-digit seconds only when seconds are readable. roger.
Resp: 11.38
